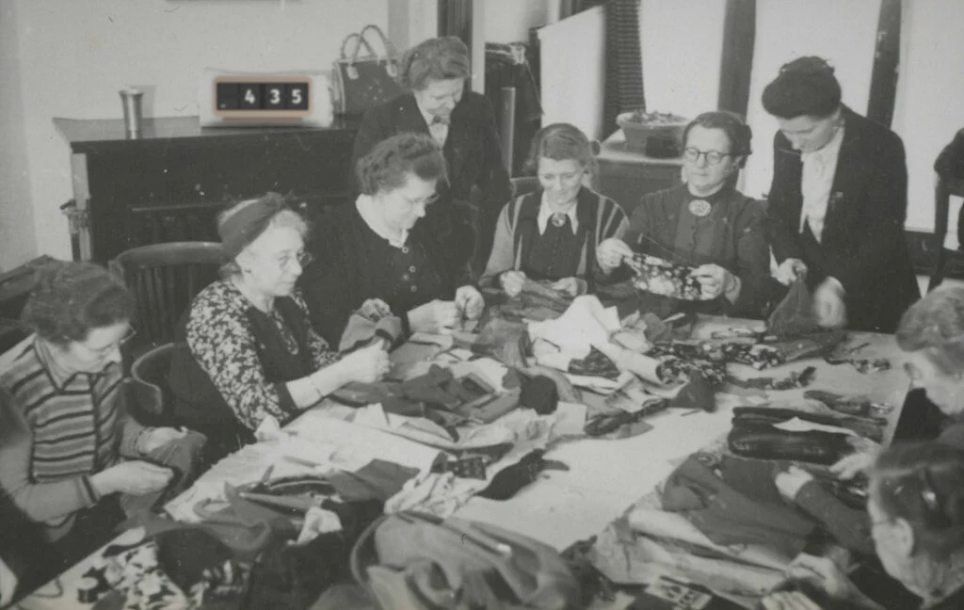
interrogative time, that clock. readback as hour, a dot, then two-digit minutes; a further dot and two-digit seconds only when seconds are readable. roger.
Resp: 4.35
